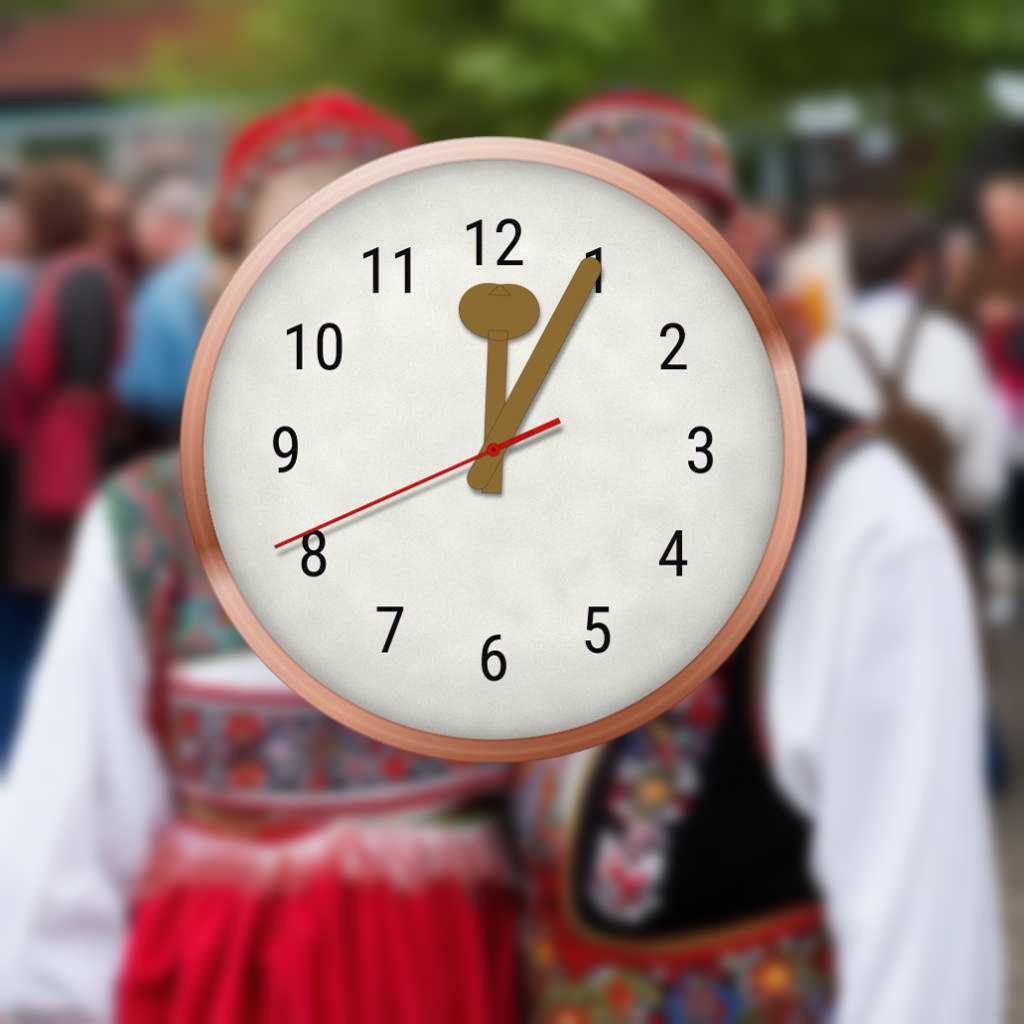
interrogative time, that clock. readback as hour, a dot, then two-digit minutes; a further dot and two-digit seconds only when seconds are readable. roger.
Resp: 12.04.41
